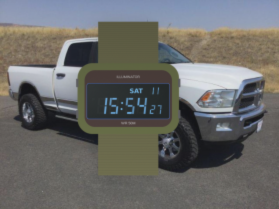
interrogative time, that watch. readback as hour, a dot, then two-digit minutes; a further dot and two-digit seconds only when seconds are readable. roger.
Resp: 15.54.27
